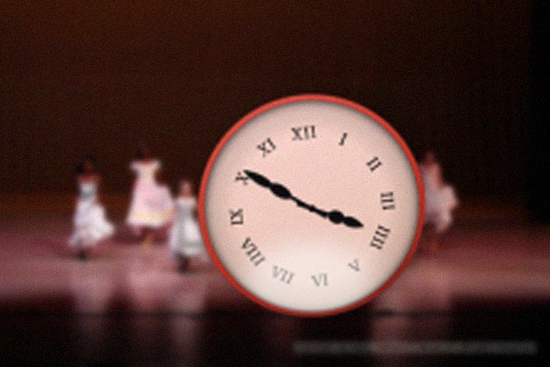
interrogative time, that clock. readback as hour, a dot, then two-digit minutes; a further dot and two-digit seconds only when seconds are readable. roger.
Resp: 3.51
